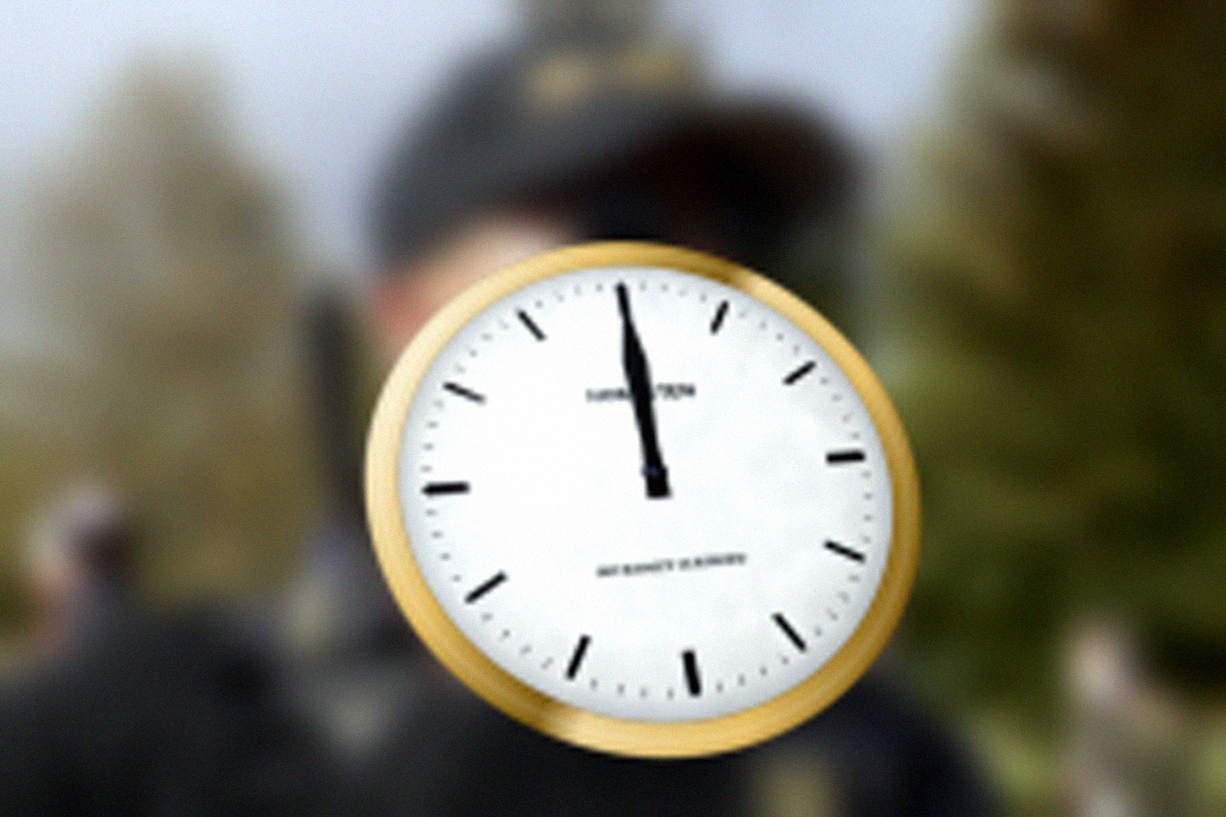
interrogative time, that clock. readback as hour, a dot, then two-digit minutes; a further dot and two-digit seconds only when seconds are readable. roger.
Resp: 12.00
